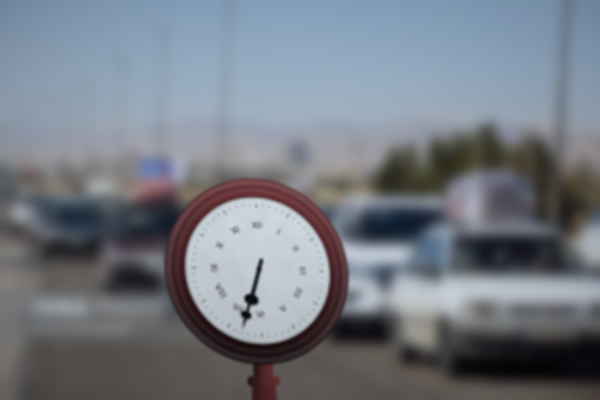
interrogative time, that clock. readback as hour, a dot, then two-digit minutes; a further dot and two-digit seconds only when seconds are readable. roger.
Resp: 6.33
